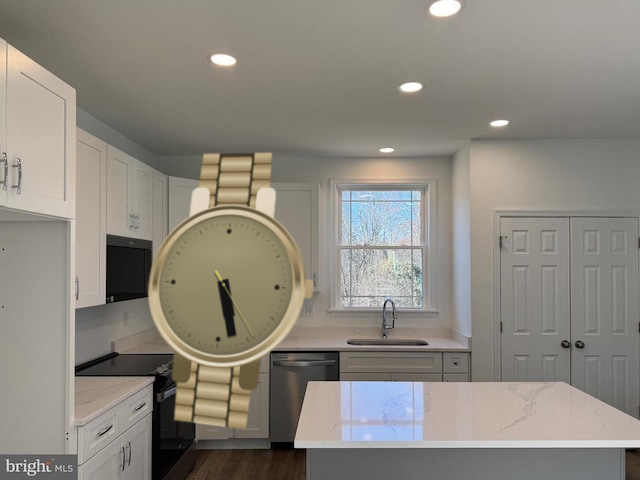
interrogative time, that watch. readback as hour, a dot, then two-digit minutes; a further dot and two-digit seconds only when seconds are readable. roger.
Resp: 5.27.24
